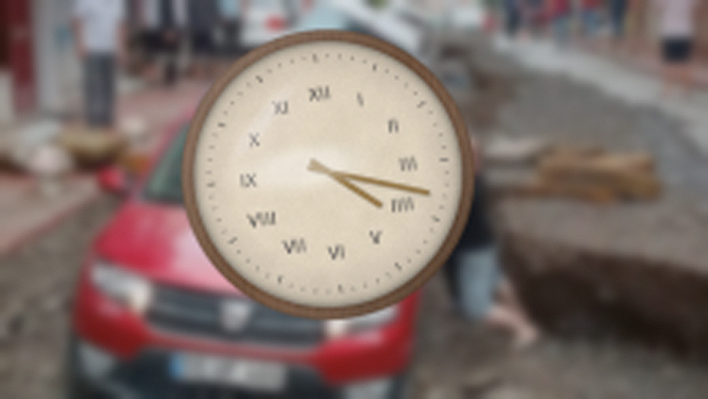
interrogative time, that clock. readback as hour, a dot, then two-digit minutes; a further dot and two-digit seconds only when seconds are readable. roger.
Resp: 4.18
